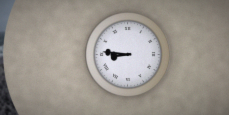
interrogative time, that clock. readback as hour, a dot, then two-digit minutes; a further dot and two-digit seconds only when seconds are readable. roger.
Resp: 8.46
